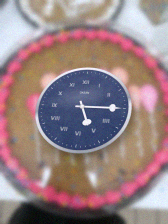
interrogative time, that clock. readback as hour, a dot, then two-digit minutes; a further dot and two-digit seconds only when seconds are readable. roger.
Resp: 5.15
